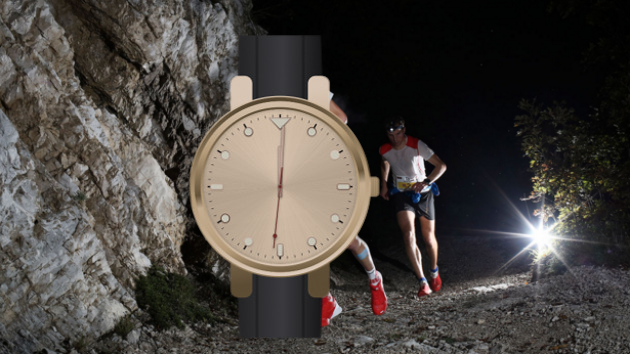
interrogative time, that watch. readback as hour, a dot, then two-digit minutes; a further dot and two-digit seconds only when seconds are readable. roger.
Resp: 12.00.31
